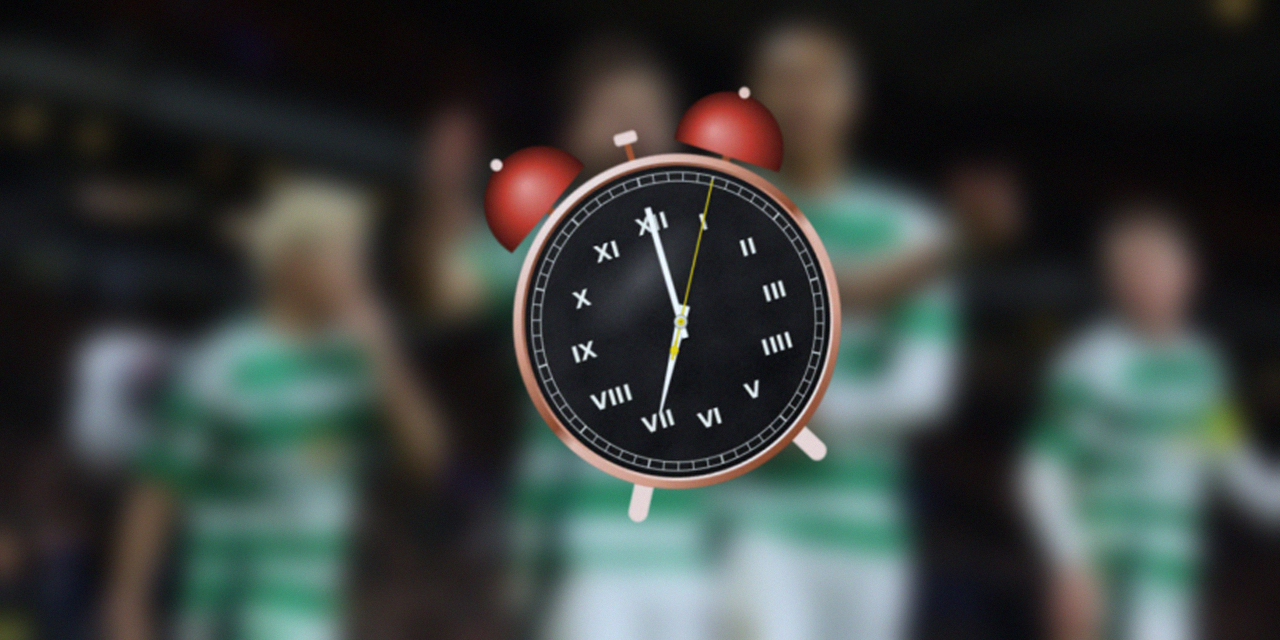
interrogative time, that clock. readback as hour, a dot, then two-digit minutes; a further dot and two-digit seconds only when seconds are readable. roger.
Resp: 7.00.05
